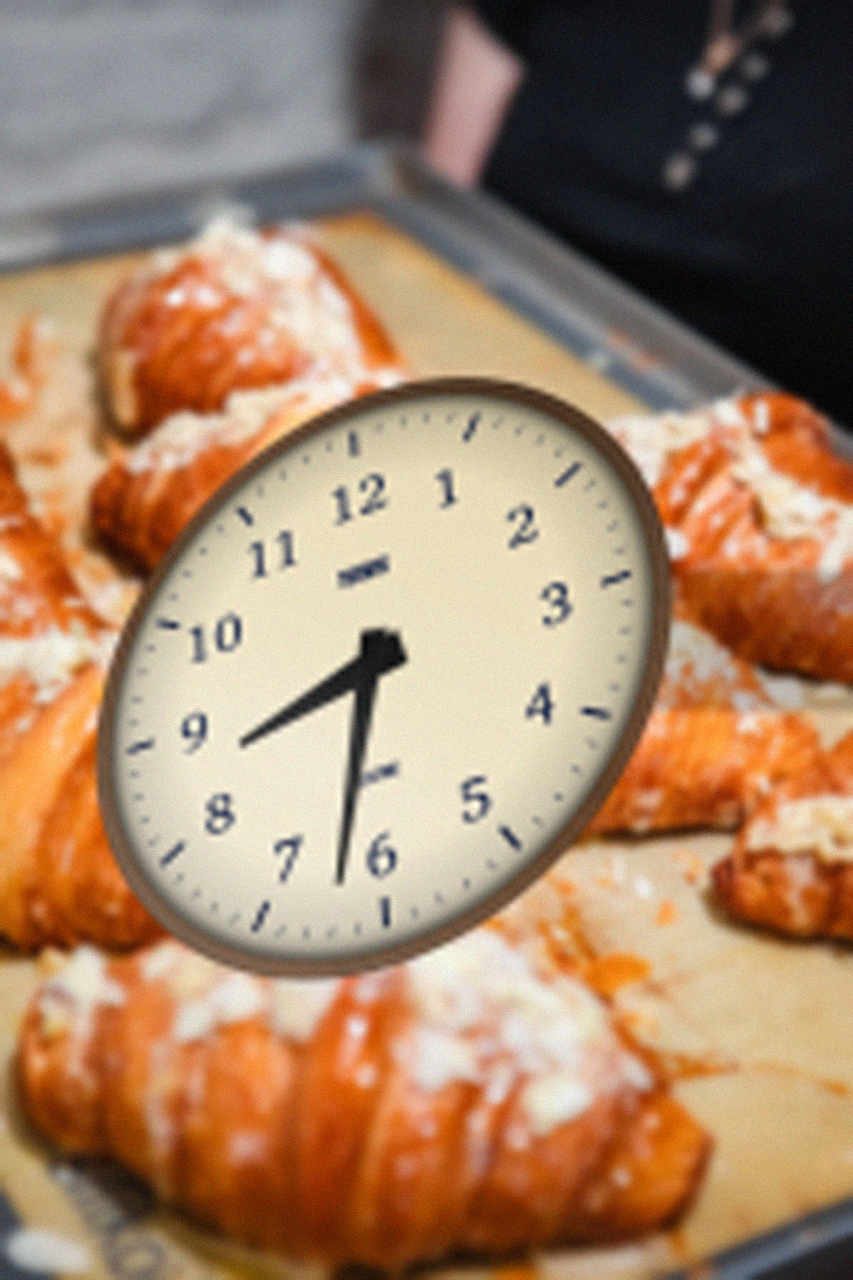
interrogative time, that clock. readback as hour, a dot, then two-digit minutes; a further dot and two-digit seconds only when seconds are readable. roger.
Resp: 8.32
